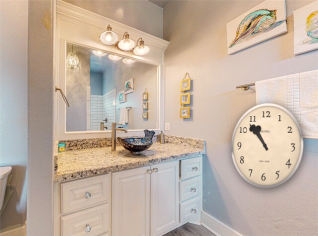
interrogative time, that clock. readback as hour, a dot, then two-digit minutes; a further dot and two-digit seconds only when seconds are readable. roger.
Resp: 10.53
